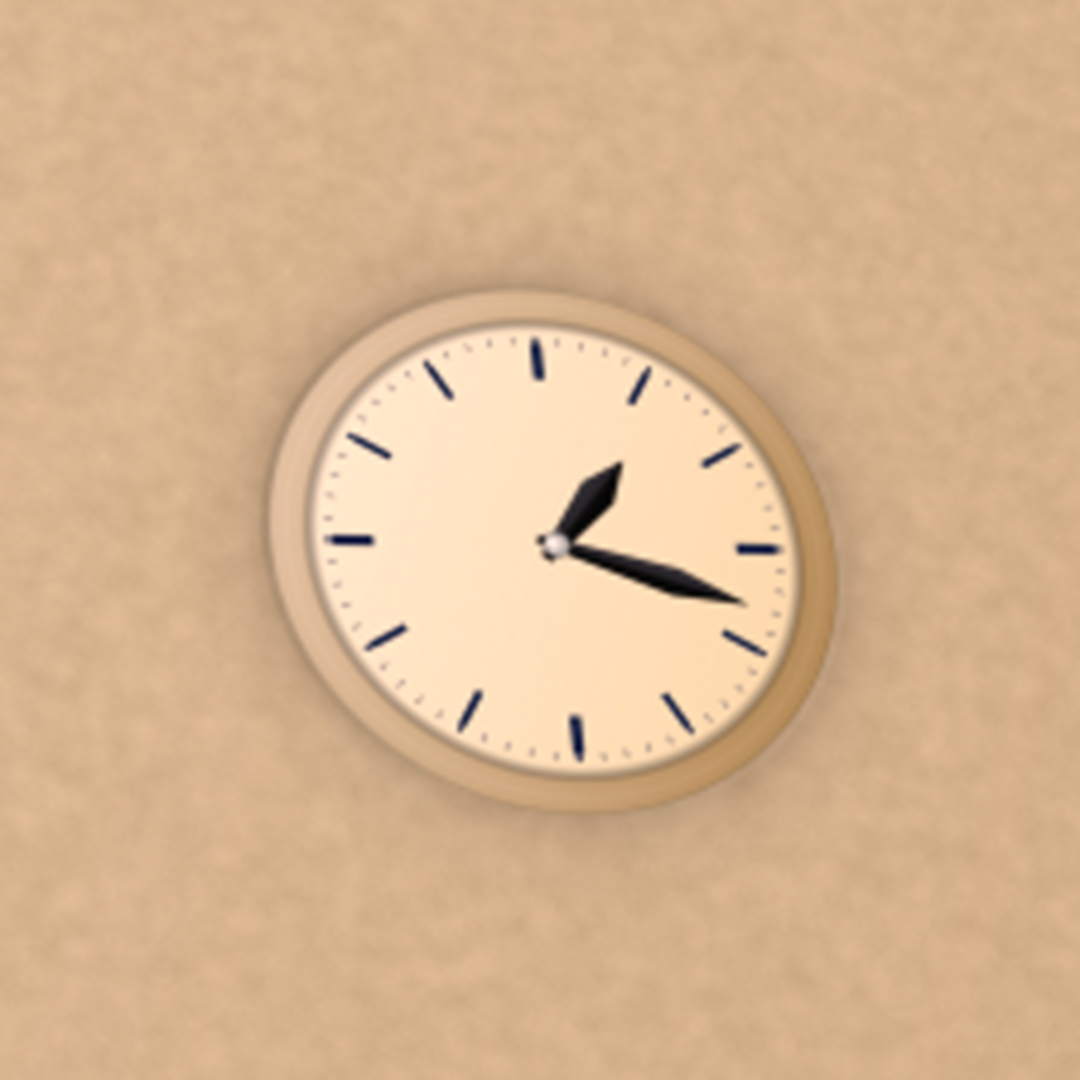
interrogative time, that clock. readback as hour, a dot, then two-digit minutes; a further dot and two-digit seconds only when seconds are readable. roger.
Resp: 1.18
